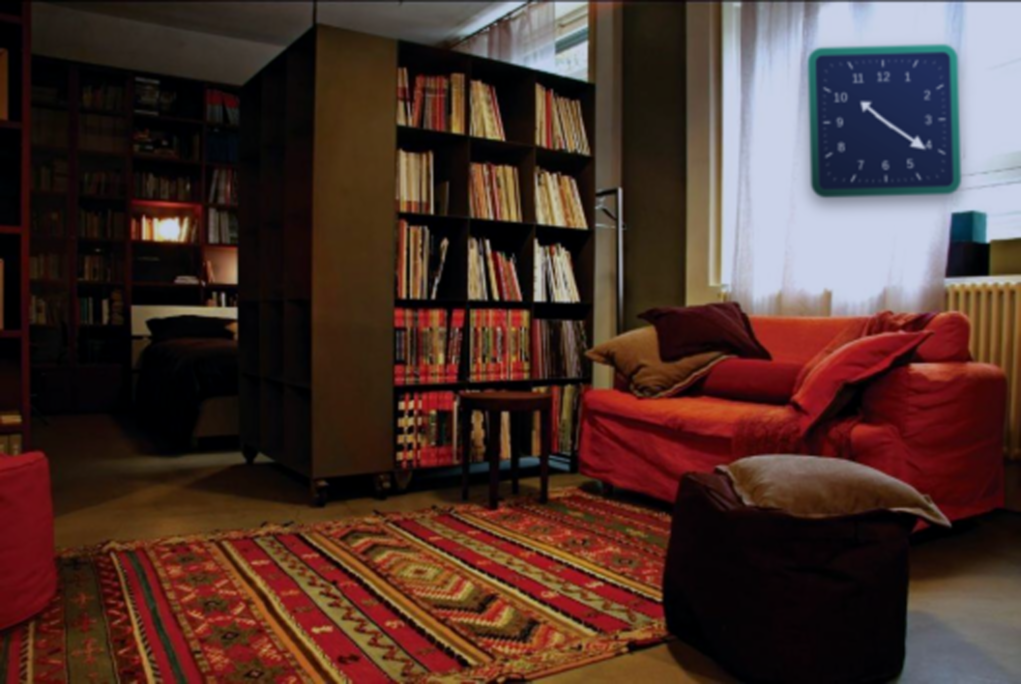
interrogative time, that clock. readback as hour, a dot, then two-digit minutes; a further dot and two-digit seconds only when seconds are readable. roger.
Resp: 10.21
